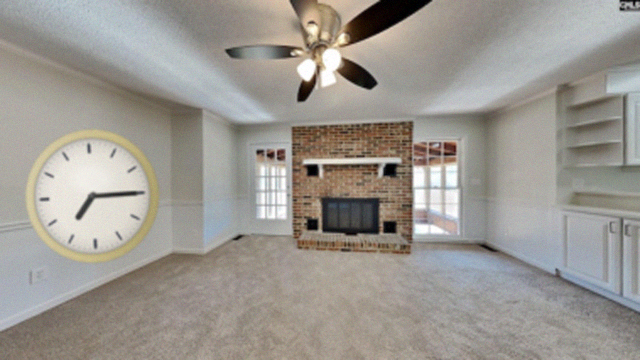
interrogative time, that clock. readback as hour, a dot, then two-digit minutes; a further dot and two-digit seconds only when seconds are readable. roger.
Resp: 7.15
